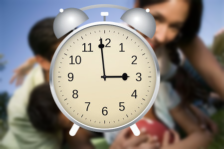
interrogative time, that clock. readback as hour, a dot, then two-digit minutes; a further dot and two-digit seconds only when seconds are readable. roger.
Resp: 2.59
